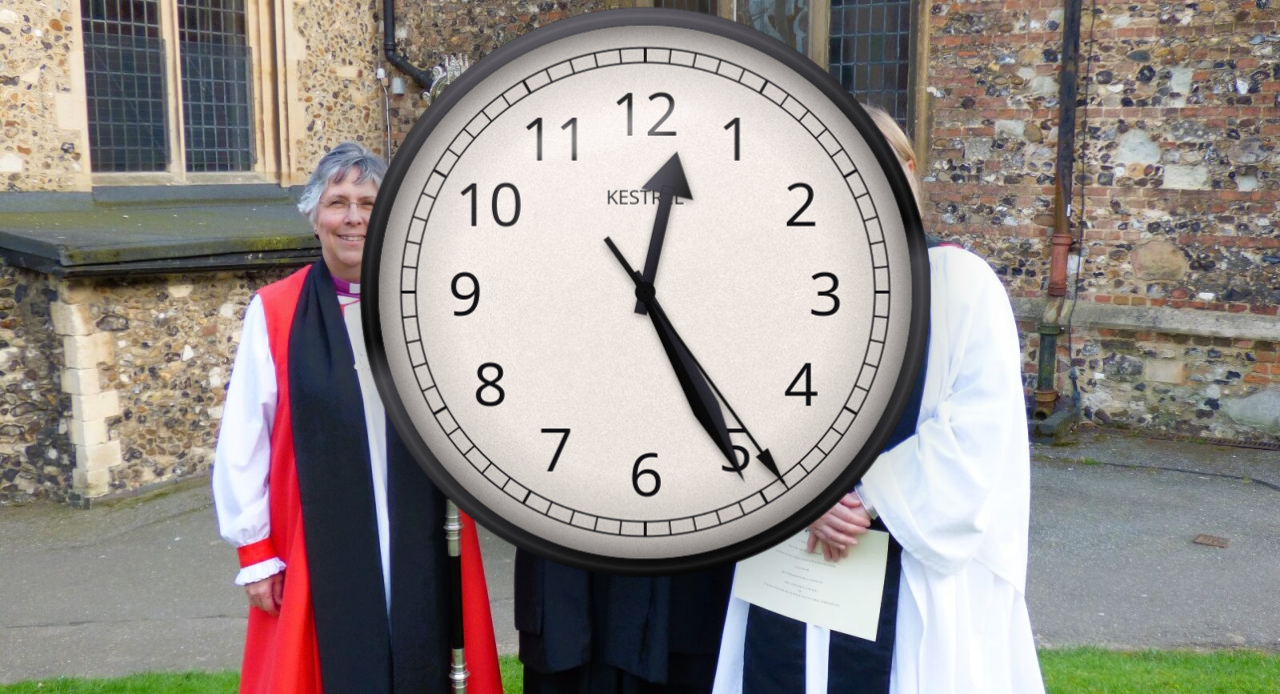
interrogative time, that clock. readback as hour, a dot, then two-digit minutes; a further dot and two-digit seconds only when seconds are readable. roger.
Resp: 12.25.24
